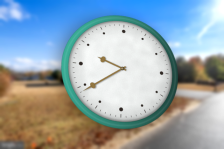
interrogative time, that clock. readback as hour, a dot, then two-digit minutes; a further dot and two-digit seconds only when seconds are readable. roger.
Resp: 9.39
